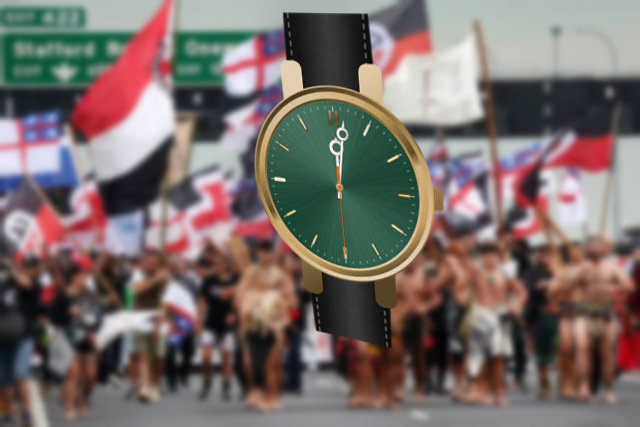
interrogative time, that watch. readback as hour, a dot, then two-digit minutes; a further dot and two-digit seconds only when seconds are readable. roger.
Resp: 12.01.30
